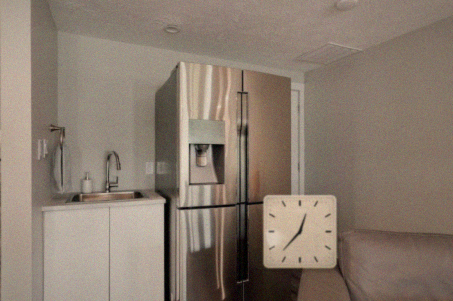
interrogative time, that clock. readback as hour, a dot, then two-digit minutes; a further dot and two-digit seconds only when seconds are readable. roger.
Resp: 12.37
